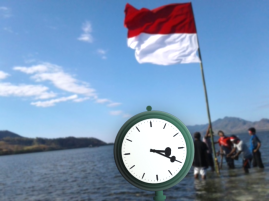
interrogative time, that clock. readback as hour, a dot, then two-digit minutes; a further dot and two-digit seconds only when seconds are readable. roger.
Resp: 3.20
